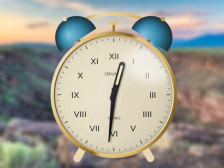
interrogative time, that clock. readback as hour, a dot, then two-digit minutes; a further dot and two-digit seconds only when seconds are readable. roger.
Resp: 12.31
